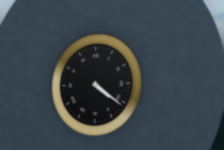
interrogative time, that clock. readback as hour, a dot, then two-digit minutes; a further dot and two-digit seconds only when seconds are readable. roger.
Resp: 4.21
